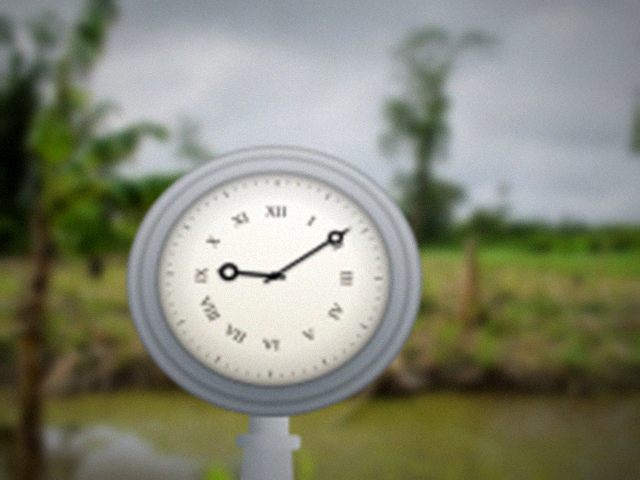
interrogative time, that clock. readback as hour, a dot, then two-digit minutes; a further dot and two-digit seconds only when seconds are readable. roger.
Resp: 9.09
